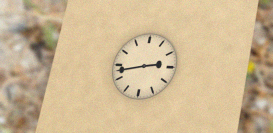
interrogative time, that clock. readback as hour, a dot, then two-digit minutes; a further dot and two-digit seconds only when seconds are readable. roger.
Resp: 2.43
